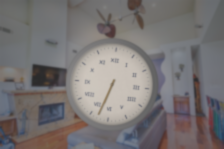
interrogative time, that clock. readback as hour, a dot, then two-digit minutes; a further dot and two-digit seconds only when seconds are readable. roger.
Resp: 6.33
